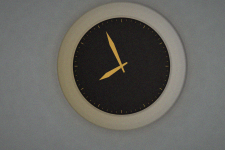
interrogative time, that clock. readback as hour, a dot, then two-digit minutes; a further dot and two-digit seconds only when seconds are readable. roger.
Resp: 7.56
